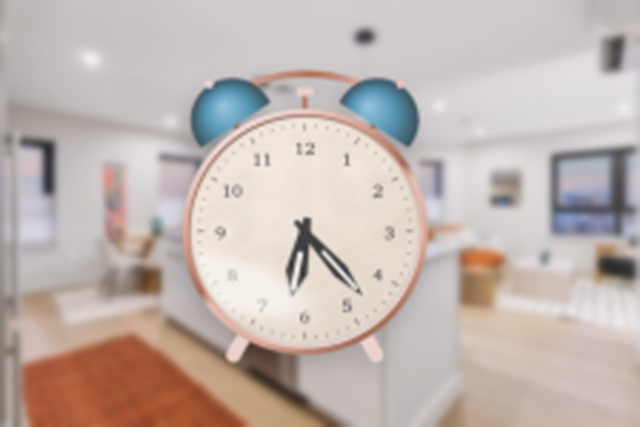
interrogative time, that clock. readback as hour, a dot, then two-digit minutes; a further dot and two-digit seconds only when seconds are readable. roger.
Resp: 6.23
